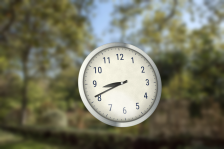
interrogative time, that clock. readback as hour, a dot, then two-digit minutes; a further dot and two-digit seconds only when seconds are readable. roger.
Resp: 8.41
